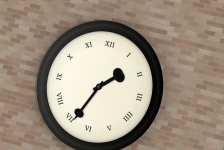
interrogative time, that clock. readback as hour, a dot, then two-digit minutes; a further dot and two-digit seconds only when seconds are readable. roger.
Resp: 1.34
